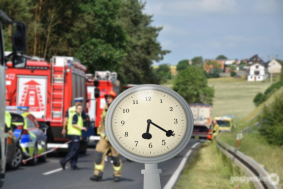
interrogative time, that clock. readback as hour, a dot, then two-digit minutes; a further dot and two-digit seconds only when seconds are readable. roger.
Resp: 6.21
